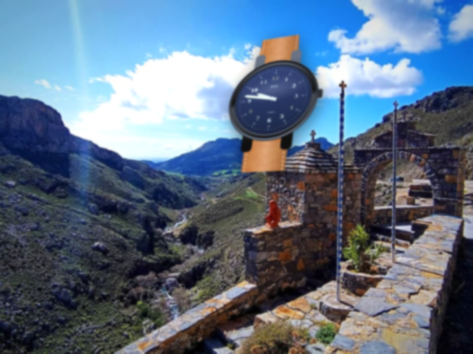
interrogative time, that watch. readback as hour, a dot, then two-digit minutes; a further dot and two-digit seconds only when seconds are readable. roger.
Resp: 9.47
